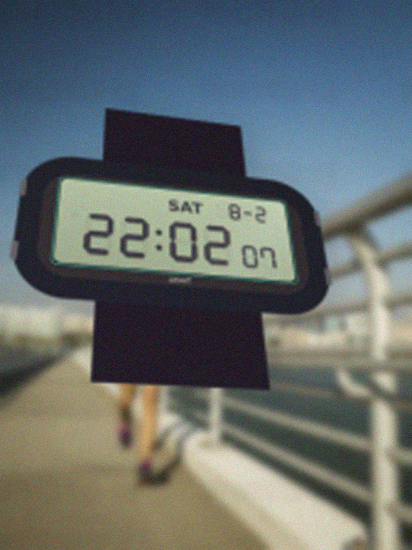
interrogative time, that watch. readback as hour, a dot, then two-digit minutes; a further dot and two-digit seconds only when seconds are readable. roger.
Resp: 22.02.07
